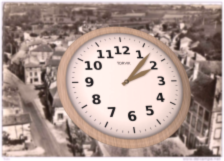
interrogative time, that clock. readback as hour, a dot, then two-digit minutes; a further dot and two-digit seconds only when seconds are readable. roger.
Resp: 2.07
